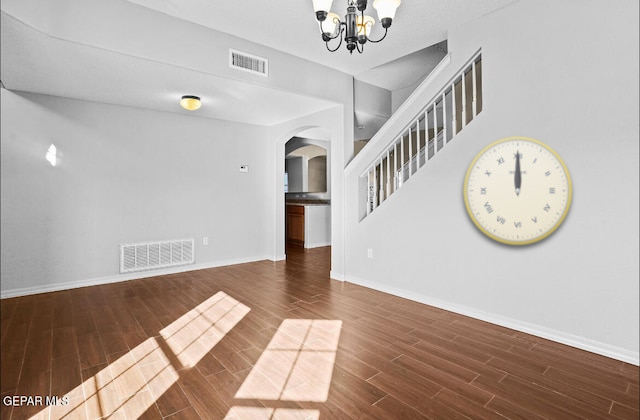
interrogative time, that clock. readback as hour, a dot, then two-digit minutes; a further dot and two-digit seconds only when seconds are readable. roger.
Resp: 12.00
